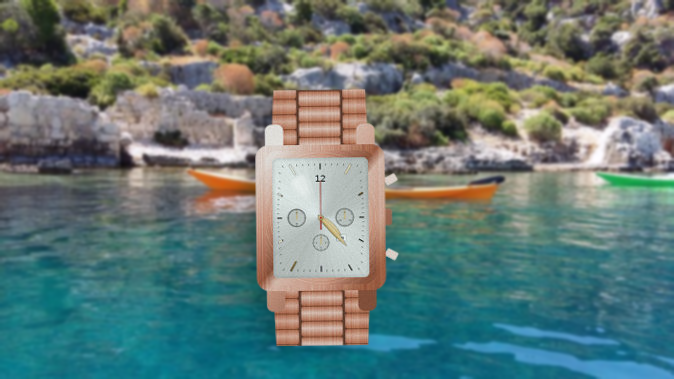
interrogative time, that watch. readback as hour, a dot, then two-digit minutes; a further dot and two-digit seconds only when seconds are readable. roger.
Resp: 4.23
